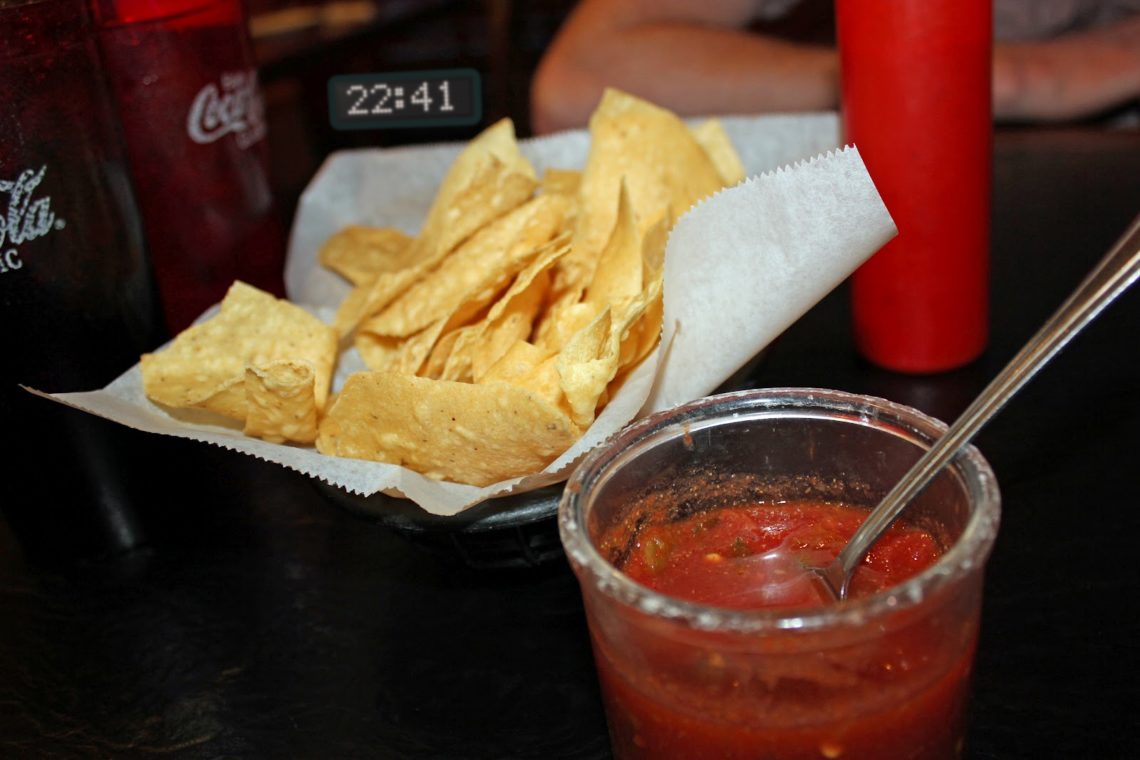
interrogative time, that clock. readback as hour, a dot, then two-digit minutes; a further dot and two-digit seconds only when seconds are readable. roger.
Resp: 22.41
